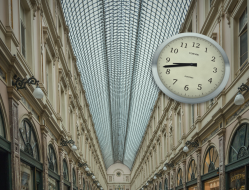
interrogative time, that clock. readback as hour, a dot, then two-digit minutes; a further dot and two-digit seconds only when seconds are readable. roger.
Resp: 8.42
